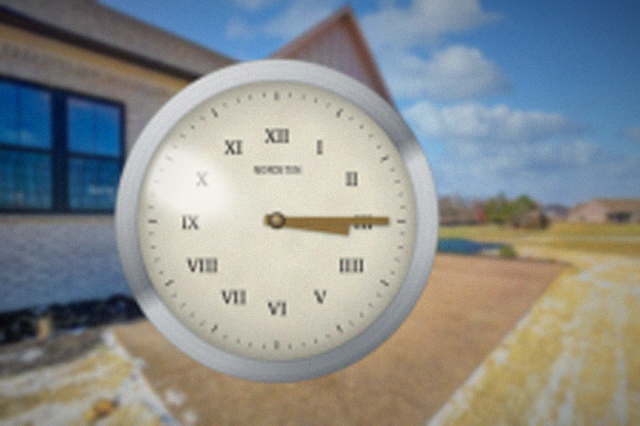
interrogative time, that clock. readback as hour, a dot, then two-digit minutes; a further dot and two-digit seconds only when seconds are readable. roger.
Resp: 3.15
